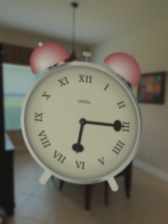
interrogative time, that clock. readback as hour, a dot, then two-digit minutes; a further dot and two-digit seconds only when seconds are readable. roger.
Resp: 6.15
